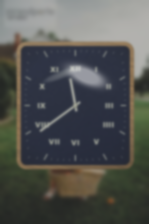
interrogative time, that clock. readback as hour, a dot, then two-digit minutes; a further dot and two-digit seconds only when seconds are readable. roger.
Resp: 11.39
